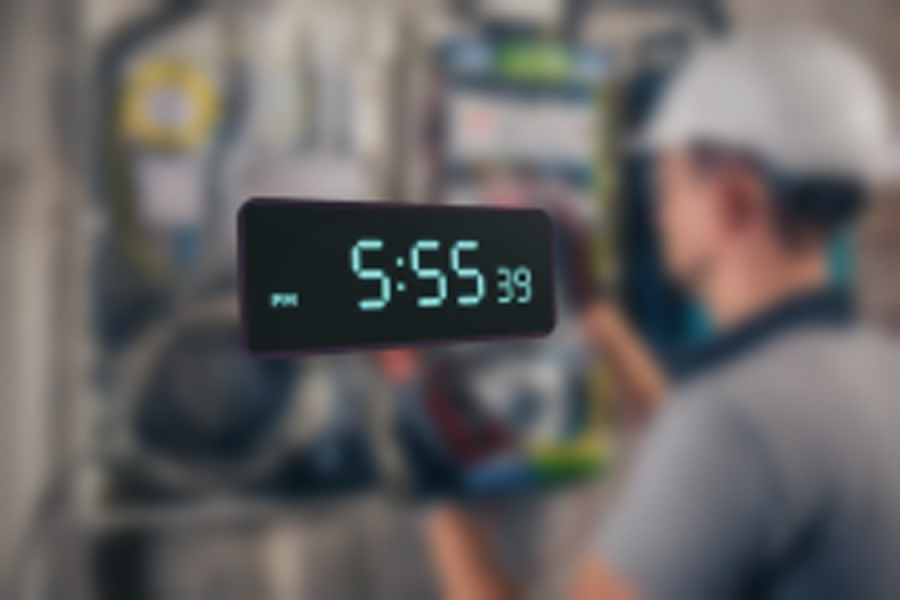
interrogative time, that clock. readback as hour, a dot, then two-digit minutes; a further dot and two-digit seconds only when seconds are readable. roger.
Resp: 5.55.39
